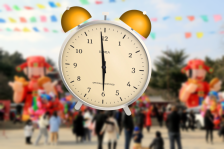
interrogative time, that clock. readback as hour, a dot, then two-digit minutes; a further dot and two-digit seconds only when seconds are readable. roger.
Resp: 5.59
